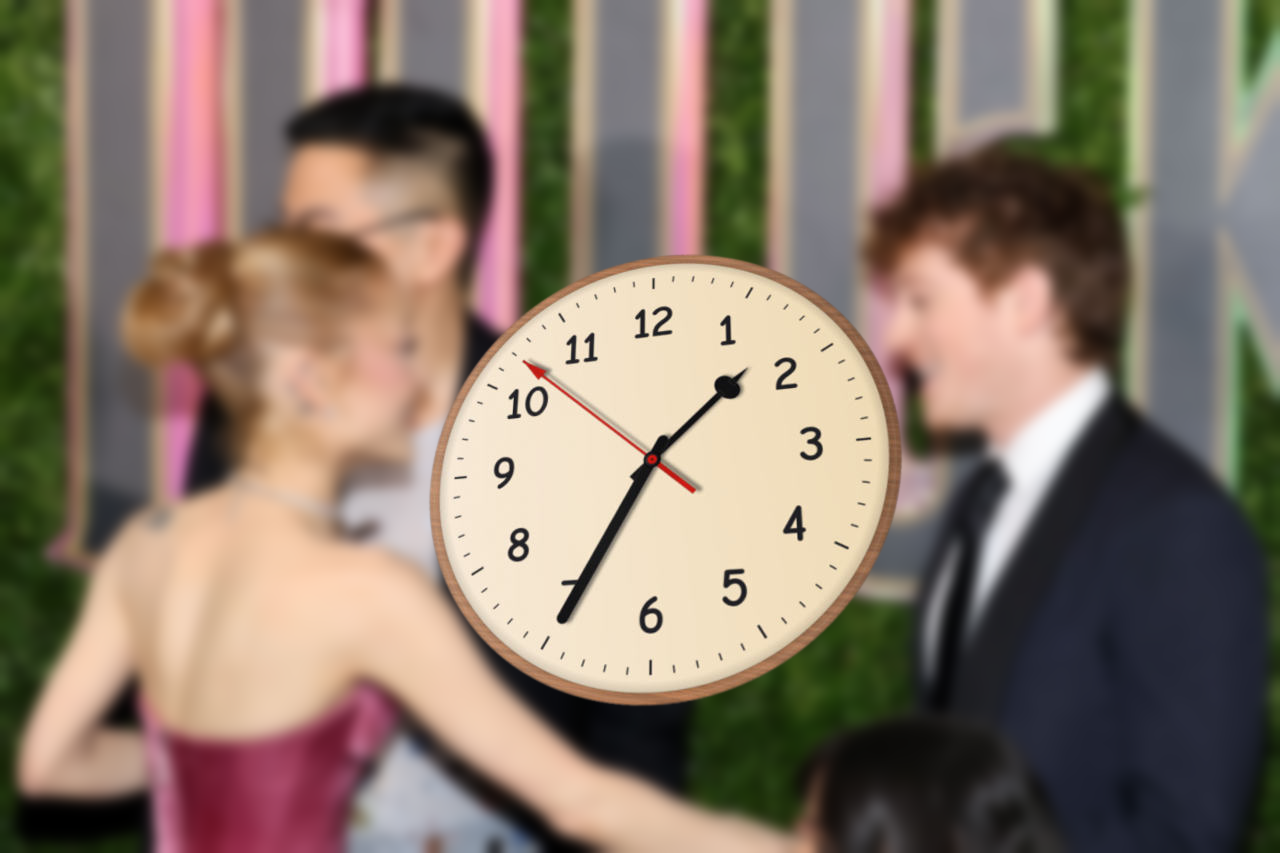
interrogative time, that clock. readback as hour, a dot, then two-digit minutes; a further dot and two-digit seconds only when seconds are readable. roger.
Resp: 1.34.52
